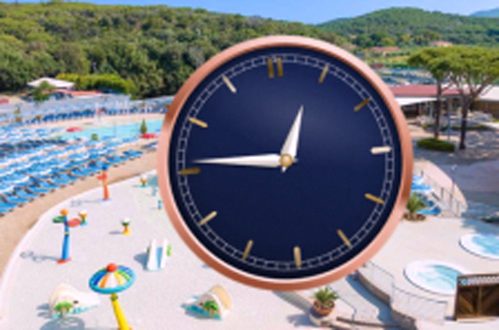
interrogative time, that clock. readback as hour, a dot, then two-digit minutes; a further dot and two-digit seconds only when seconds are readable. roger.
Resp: 12.46
